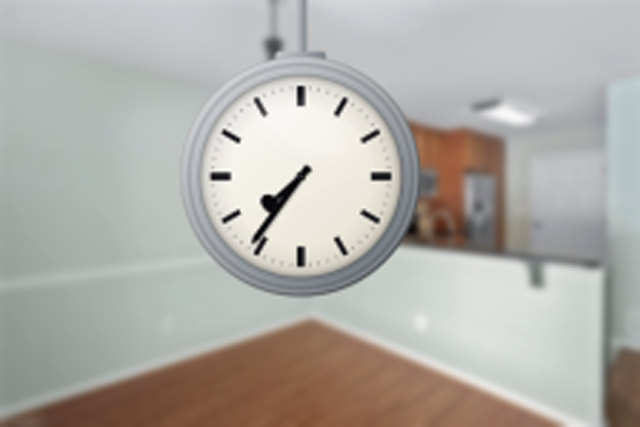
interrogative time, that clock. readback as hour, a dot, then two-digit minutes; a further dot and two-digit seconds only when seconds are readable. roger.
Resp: 7.36
